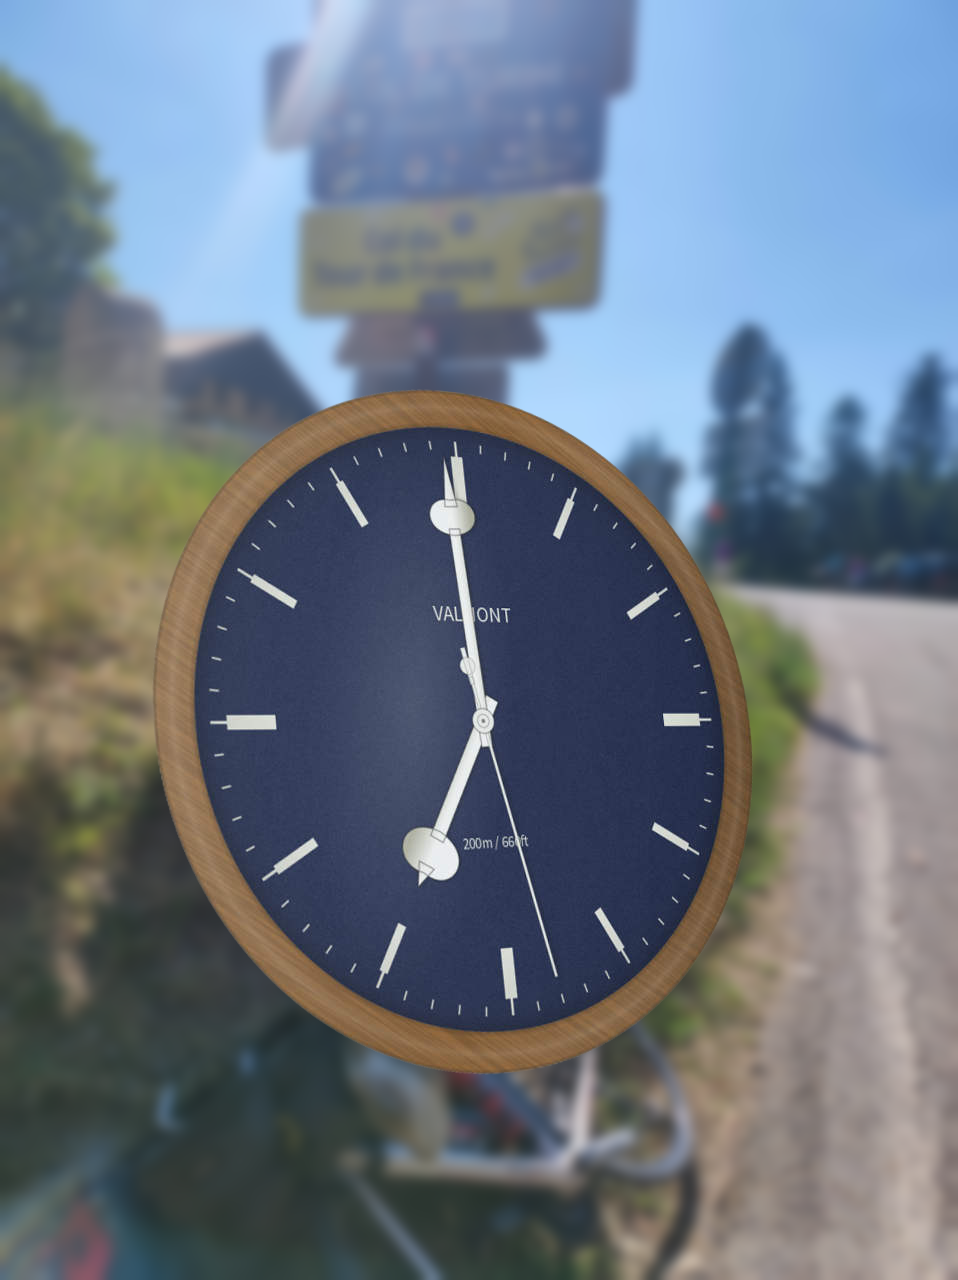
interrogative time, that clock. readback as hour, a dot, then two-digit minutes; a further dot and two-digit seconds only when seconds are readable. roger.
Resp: 6.59.28
